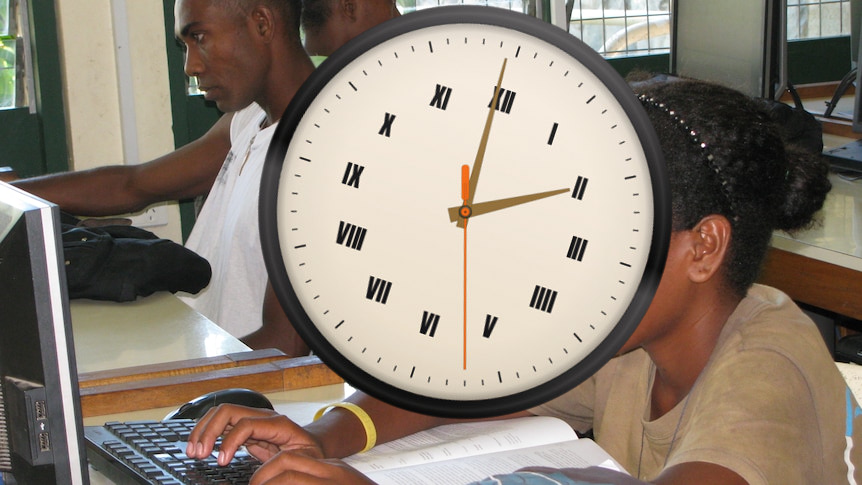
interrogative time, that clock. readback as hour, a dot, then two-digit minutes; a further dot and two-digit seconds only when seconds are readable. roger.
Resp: 1.59.27
